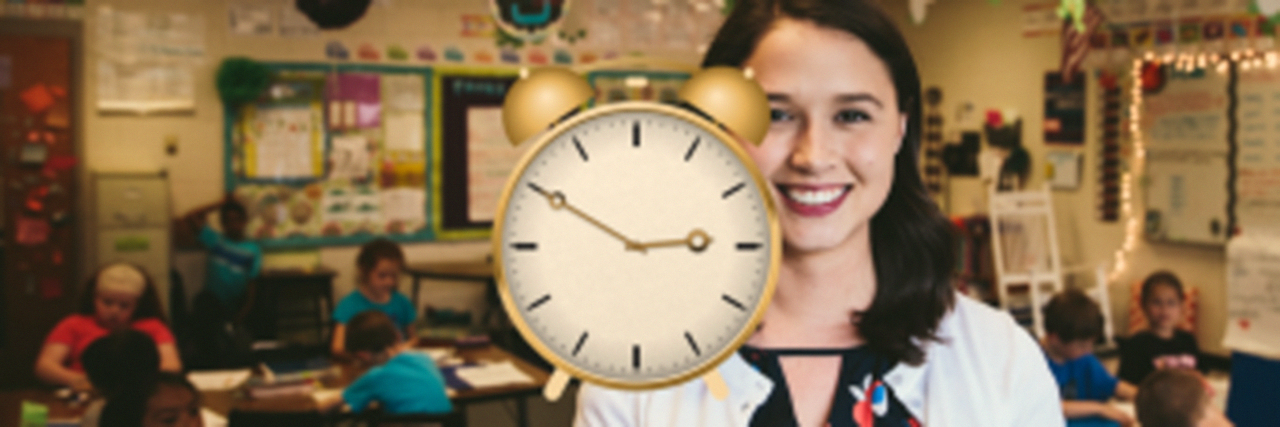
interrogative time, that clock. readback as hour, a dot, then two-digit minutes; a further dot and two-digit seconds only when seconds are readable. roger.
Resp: 2.50
